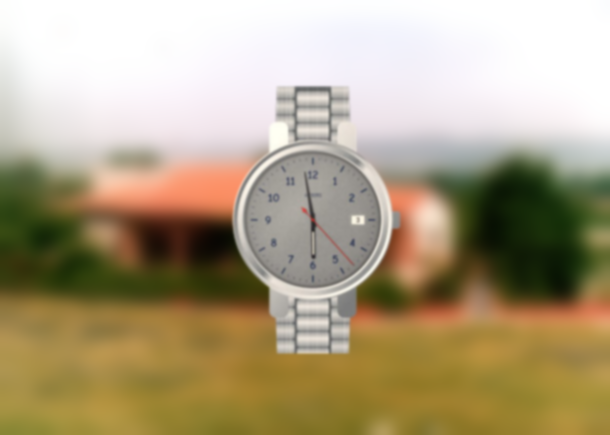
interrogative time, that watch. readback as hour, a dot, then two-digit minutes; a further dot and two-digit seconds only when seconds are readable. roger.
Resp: 5.58.23
